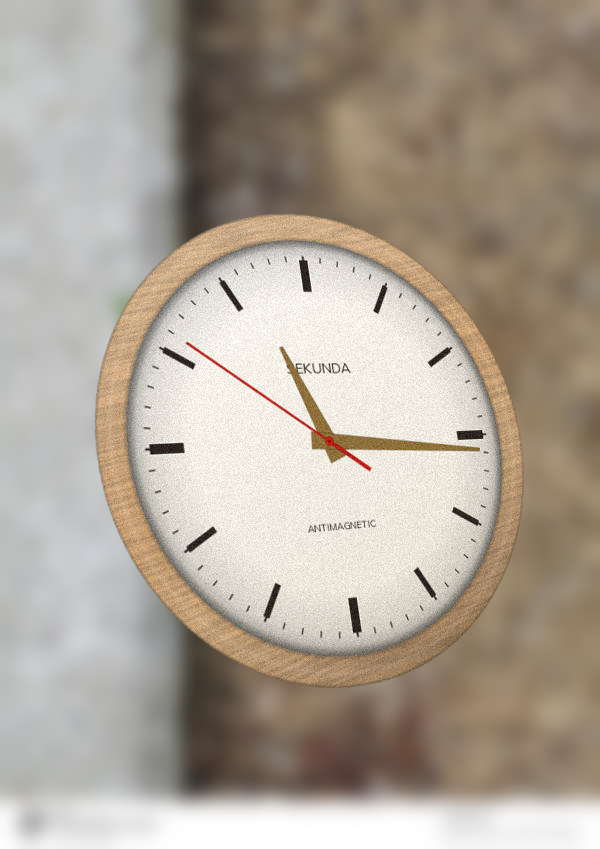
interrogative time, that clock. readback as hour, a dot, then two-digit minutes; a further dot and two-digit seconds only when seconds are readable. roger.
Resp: 11.15.51
